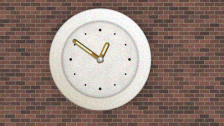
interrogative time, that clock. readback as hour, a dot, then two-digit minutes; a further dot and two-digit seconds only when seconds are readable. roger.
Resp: 12.51
